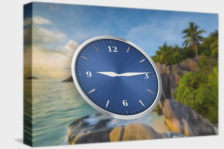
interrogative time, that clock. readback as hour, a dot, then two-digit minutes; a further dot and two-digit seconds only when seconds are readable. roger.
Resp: 9.14
